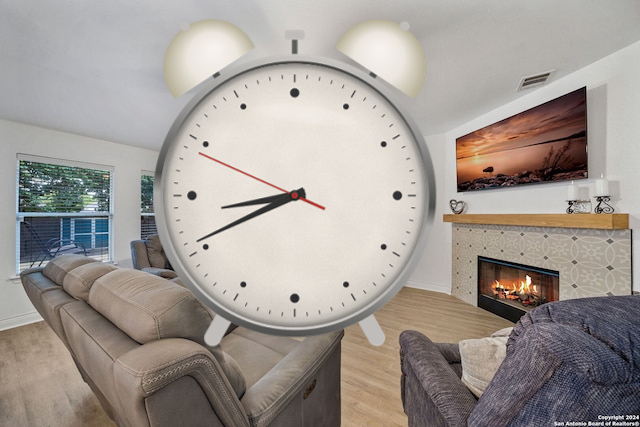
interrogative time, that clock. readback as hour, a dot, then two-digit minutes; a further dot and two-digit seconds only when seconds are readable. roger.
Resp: 8.40.49
